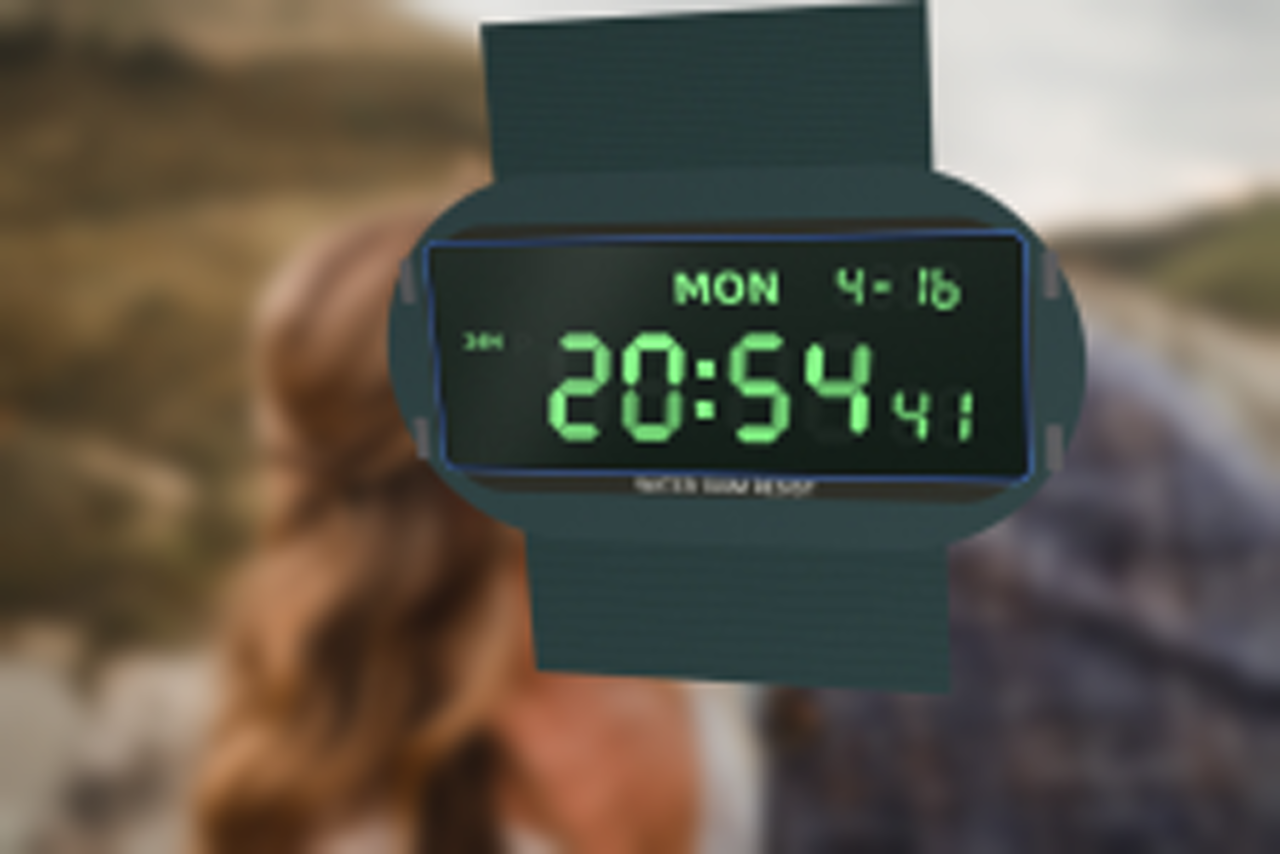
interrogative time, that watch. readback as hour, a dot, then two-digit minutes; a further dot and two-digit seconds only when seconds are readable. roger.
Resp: 20.54.41
